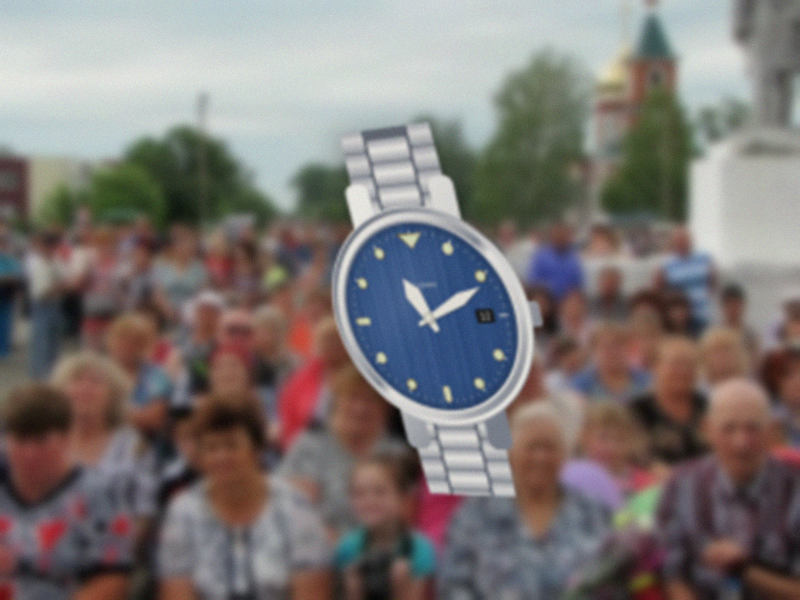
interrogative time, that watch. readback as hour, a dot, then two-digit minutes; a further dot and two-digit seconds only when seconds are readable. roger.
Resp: 11.11
